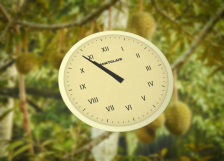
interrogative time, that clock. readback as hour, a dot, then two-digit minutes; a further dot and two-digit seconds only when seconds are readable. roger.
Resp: 10.54
